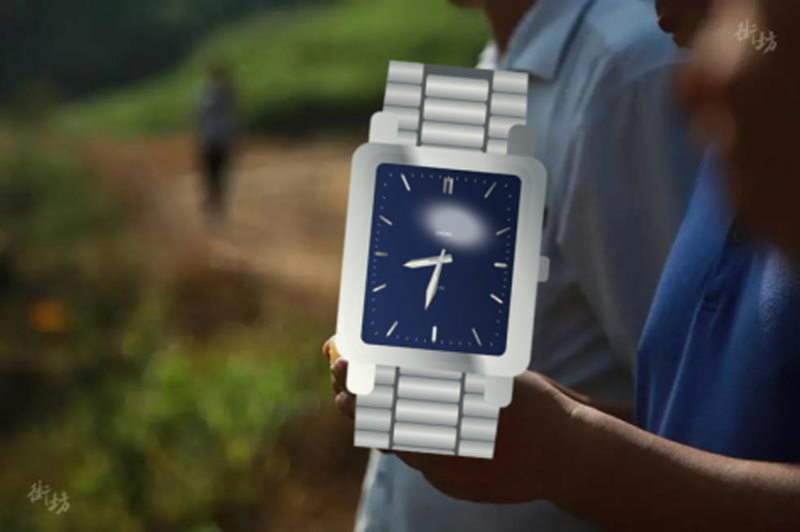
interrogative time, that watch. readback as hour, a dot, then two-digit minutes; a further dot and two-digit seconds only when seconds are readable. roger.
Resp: 8.32
